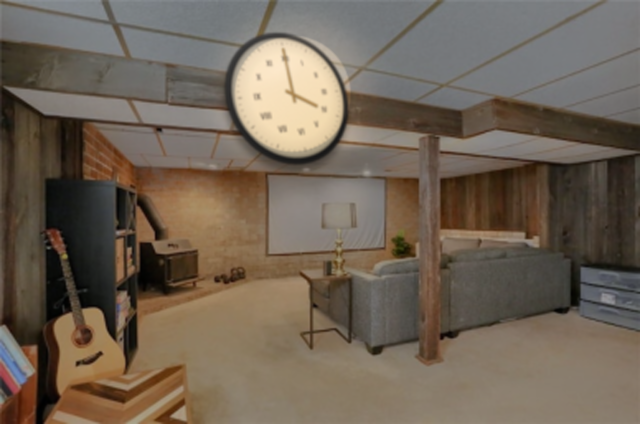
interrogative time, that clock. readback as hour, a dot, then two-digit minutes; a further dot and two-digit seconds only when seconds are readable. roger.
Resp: 4.00
